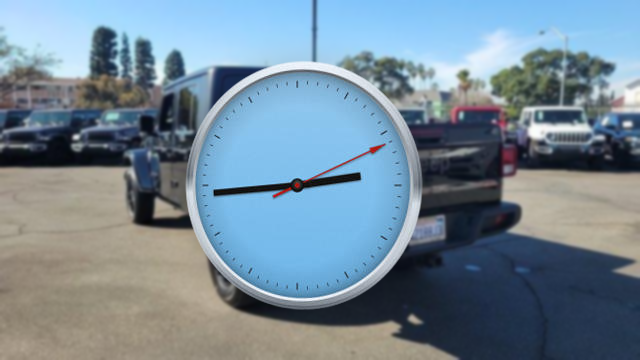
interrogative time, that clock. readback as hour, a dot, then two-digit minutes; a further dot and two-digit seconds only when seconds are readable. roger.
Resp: 2.44.11
